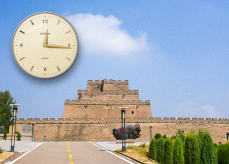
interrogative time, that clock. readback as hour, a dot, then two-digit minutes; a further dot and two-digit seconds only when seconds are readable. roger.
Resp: 12.16
